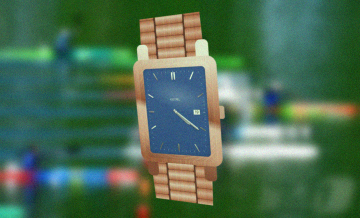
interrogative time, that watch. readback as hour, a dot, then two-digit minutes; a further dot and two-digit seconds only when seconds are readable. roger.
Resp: 4.21
